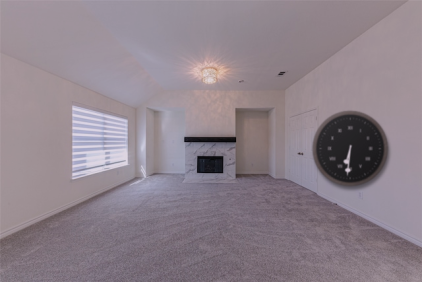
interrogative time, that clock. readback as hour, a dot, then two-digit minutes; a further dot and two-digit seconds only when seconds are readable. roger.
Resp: 6.31
